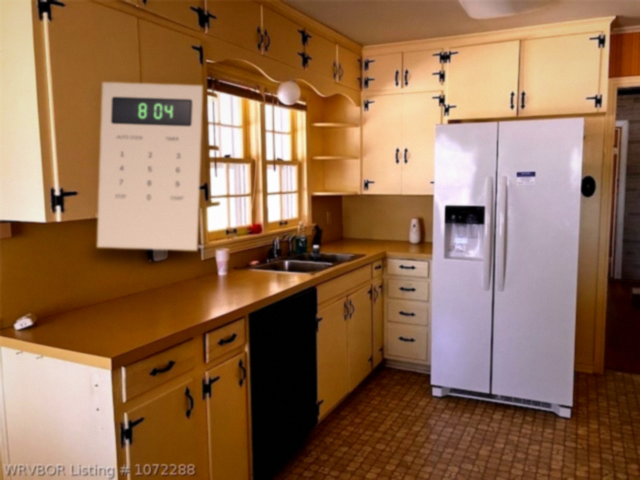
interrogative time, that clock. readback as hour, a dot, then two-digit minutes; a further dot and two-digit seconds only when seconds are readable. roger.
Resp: 8.04
